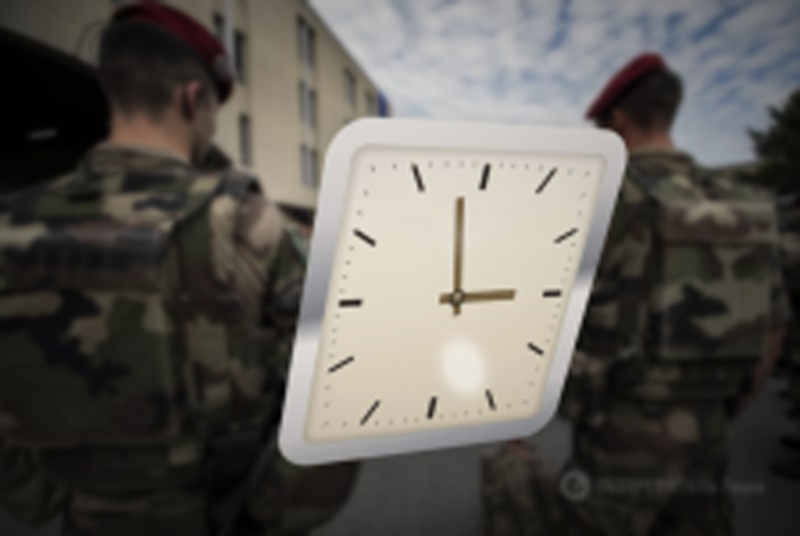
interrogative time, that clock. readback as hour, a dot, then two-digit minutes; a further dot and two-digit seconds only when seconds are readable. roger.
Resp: 2.58
